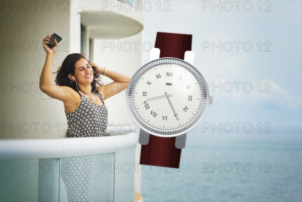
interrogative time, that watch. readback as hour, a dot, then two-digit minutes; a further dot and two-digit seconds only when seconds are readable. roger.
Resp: 8.25
